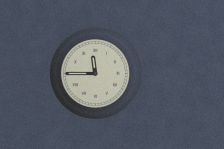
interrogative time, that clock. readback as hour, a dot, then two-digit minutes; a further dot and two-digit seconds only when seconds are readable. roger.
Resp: 11.45
